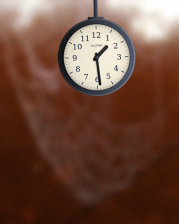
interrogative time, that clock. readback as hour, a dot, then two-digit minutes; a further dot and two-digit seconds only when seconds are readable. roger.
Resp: 1.29
